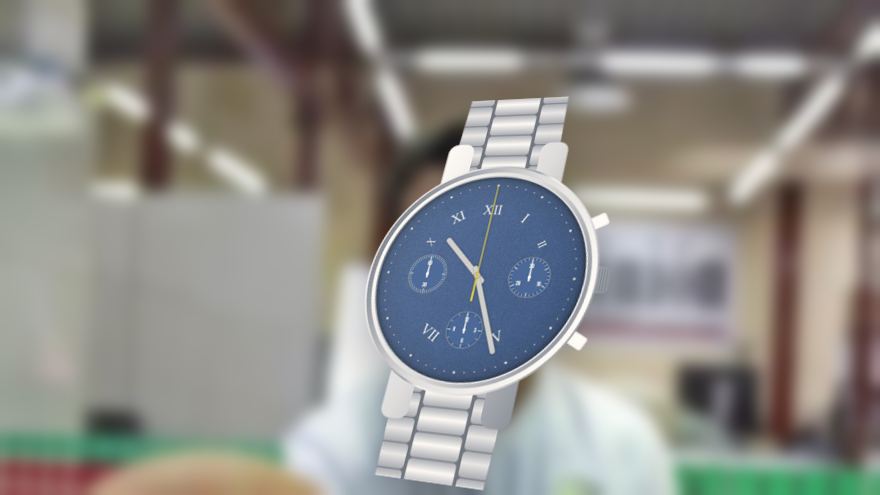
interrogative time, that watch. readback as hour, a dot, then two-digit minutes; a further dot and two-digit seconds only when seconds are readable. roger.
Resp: 10.26
